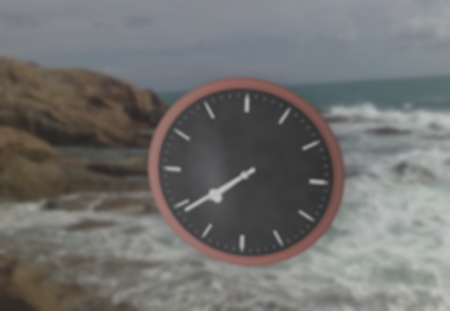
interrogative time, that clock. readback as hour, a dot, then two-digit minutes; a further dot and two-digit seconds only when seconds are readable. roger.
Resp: 7.39
